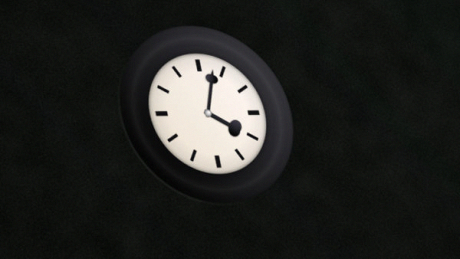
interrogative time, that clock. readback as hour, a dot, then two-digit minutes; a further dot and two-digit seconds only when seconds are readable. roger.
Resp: 4.03
